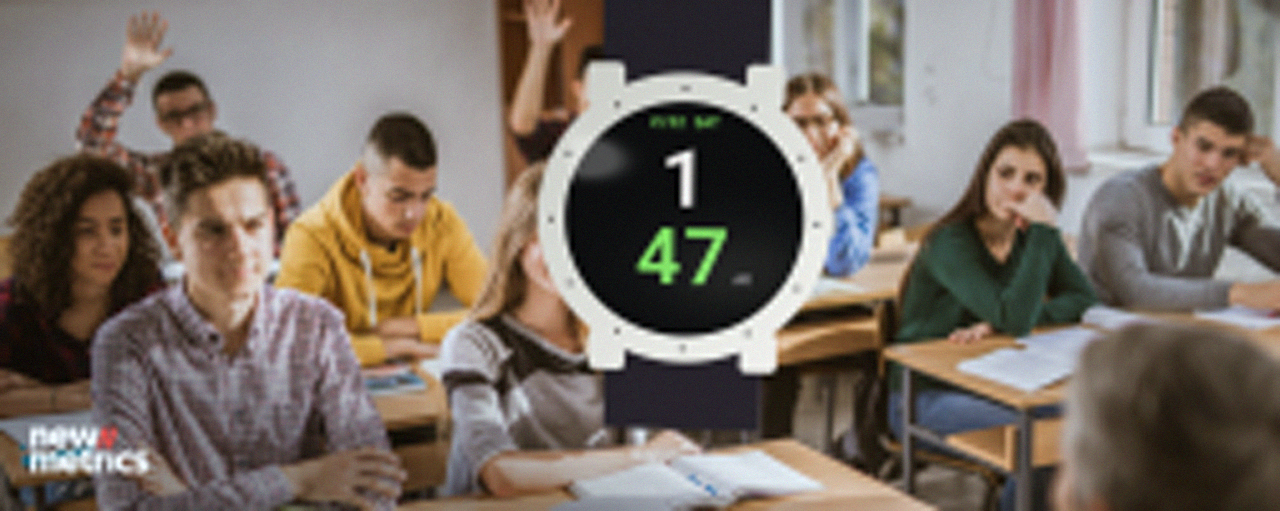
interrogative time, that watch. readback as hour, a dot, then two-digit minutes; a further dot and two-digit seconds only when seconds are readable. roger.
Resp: 1.47
